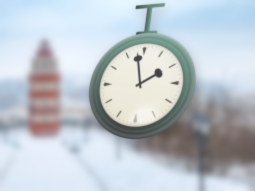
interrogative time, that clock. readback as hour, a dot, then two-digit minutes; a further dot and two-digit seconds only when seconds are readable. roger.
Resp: 1.58
